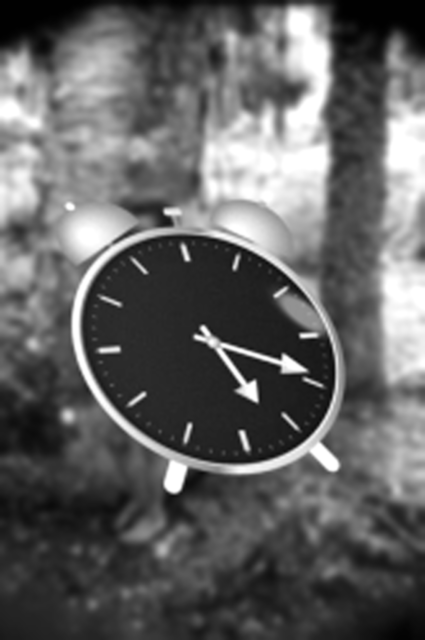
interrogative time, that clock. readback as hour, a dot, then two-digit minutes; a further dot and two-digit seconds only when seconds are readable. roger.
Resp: 5.19
